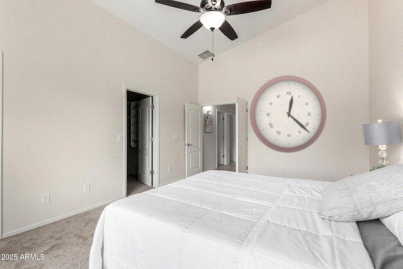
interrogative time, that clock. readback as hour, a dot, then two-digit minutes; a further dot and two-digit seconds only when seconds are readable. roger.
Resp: 12.22
